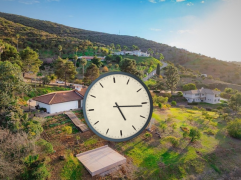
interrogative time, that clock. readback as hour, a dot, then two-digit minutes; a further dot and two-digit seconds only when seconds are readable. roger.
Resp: 5.16
